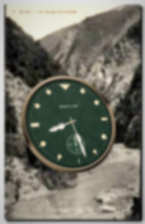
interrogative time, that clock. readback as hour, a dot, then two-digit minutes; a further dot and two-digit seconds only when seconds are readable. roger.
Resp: 8.28
